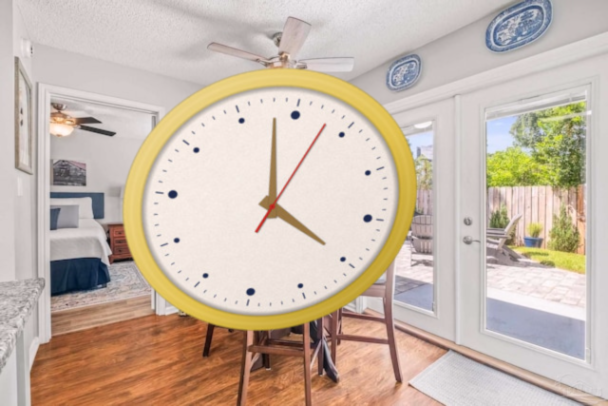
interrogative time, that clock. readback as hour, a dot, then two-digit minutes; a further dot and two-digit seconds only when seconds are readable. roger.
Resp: 3.58.03
